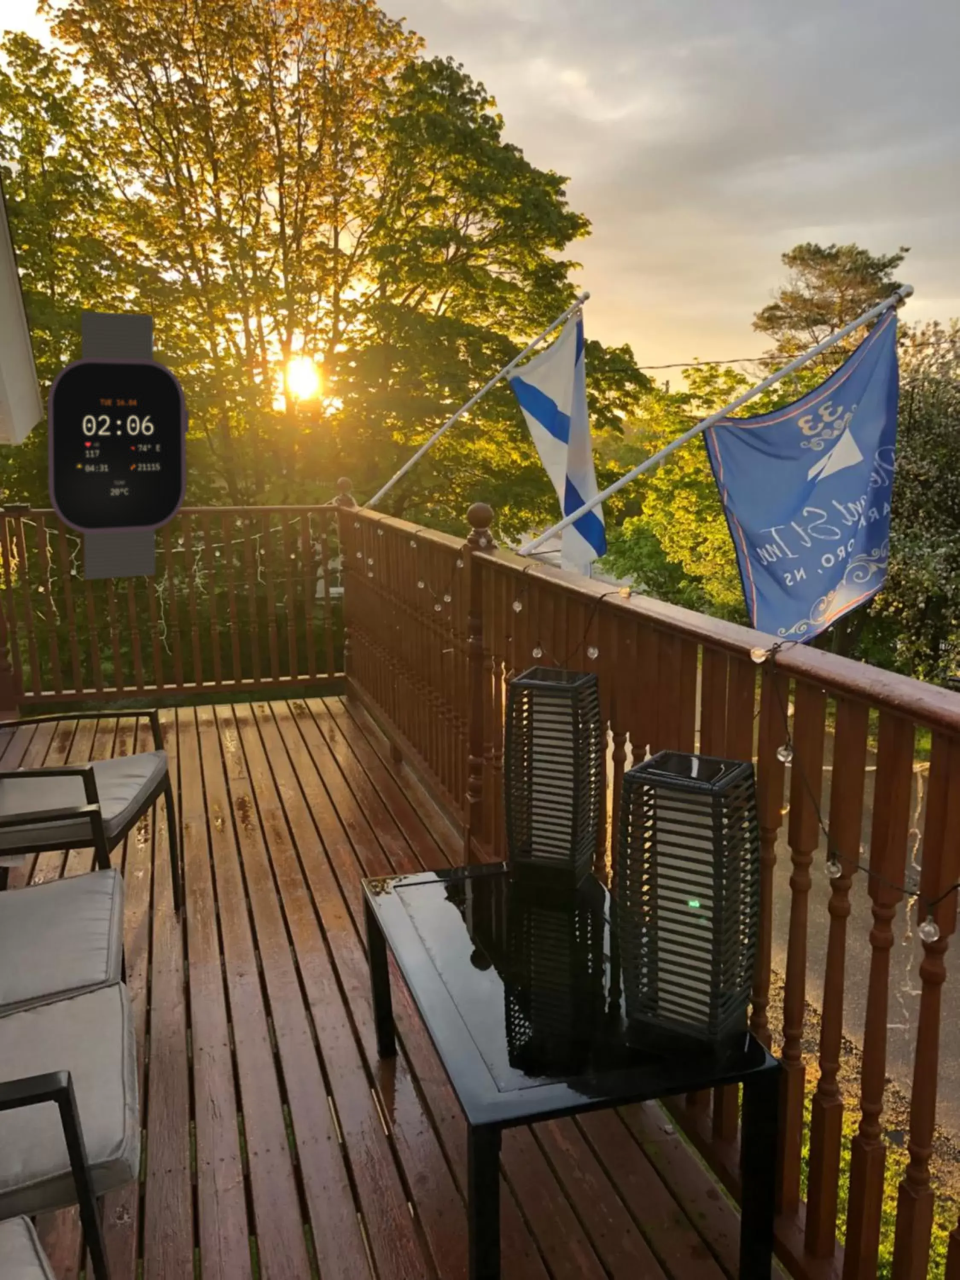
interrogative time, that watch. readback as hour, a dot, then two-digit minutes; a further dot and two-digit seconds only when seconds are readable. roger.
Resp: 2.06
